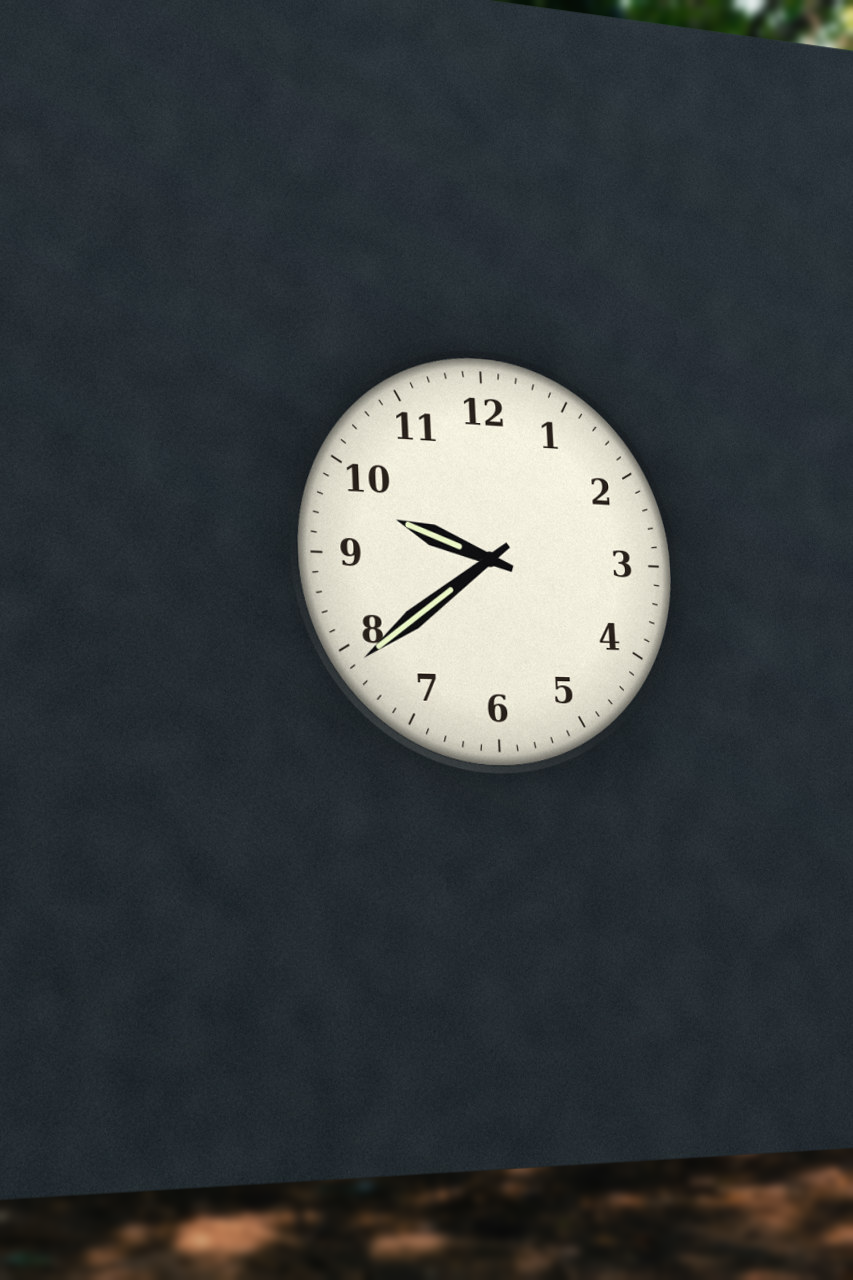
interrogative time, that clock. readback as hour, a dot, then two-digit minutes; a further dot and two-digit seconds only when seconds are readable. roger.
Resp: 9.39
